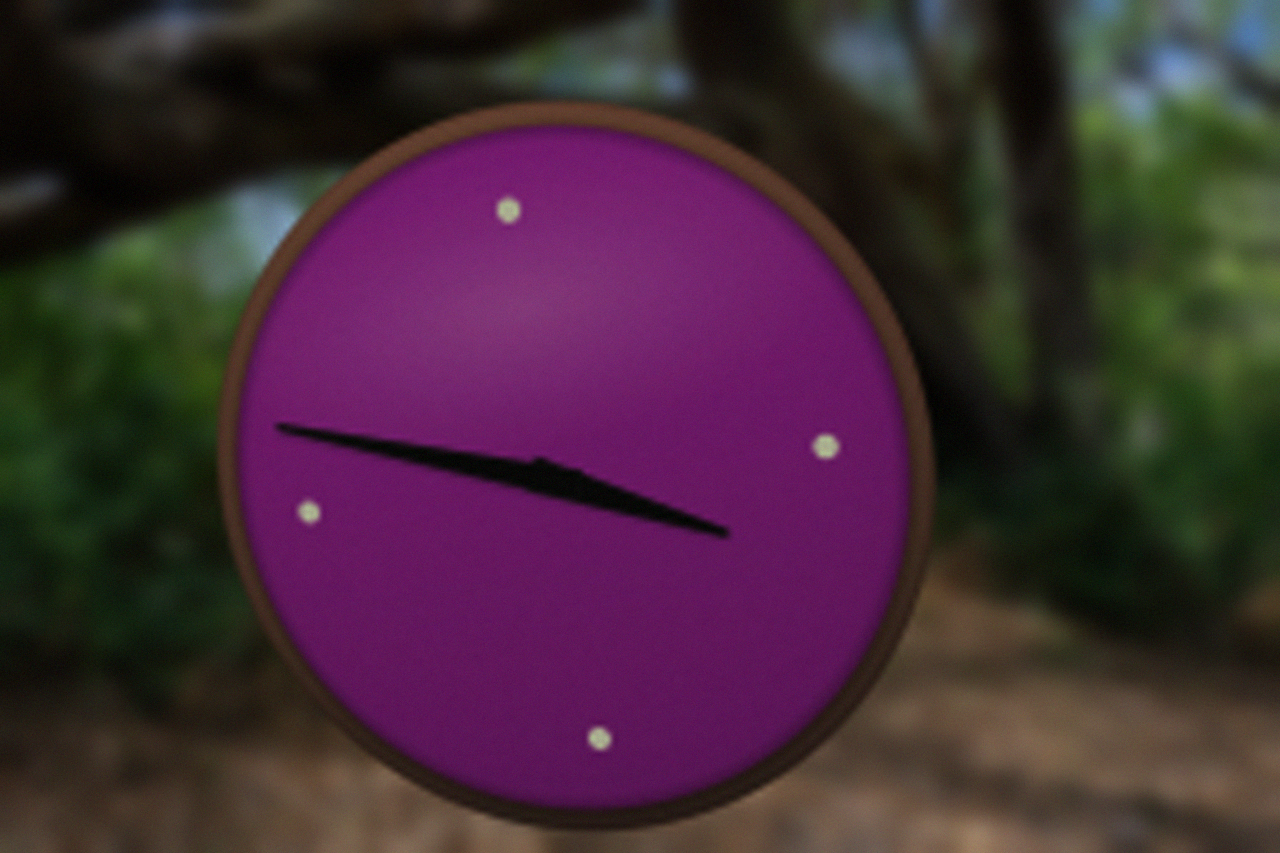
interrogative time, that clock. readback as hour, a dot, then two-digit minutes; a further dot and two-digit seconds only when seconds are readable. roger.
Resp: 3.48
